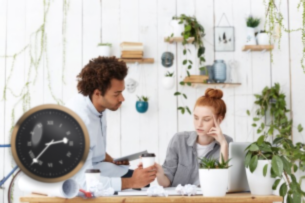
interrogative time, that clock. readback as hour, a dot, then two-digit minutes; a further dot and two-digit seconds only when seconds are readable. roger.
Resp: 2.37
